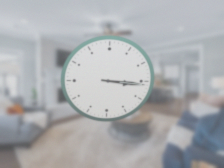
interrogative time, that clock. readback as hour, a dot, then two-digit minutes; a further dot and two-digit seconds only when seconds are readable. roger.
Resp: 3.16
